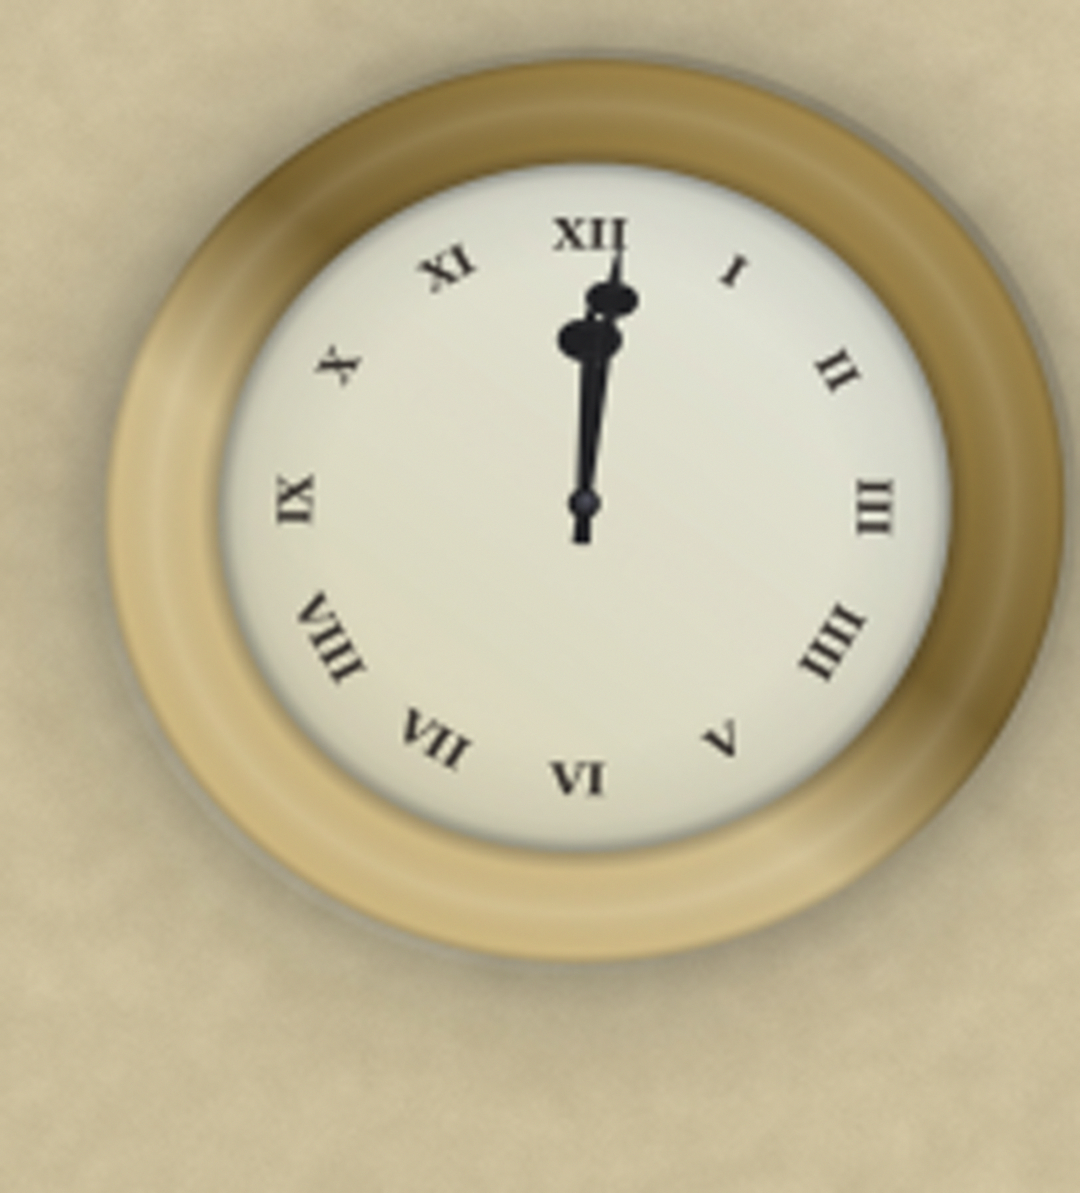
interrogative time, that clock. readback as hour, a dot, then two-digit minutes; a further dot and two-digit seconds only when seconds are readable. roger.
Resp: 12.01
